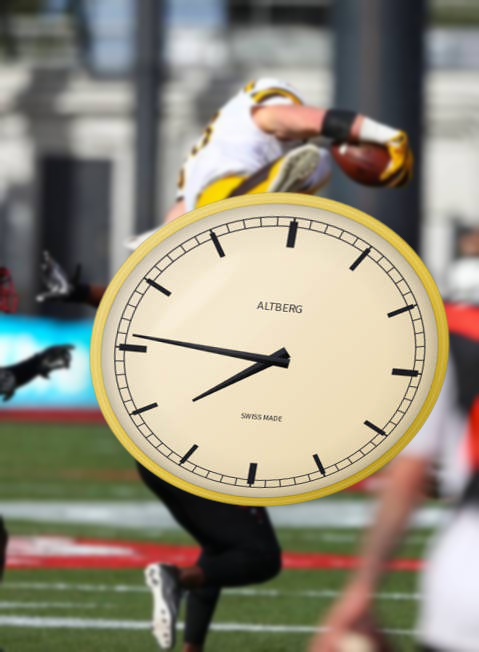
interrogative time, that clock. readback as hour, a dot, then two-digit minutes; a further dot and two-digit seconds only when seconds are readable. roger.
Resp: 7.46
